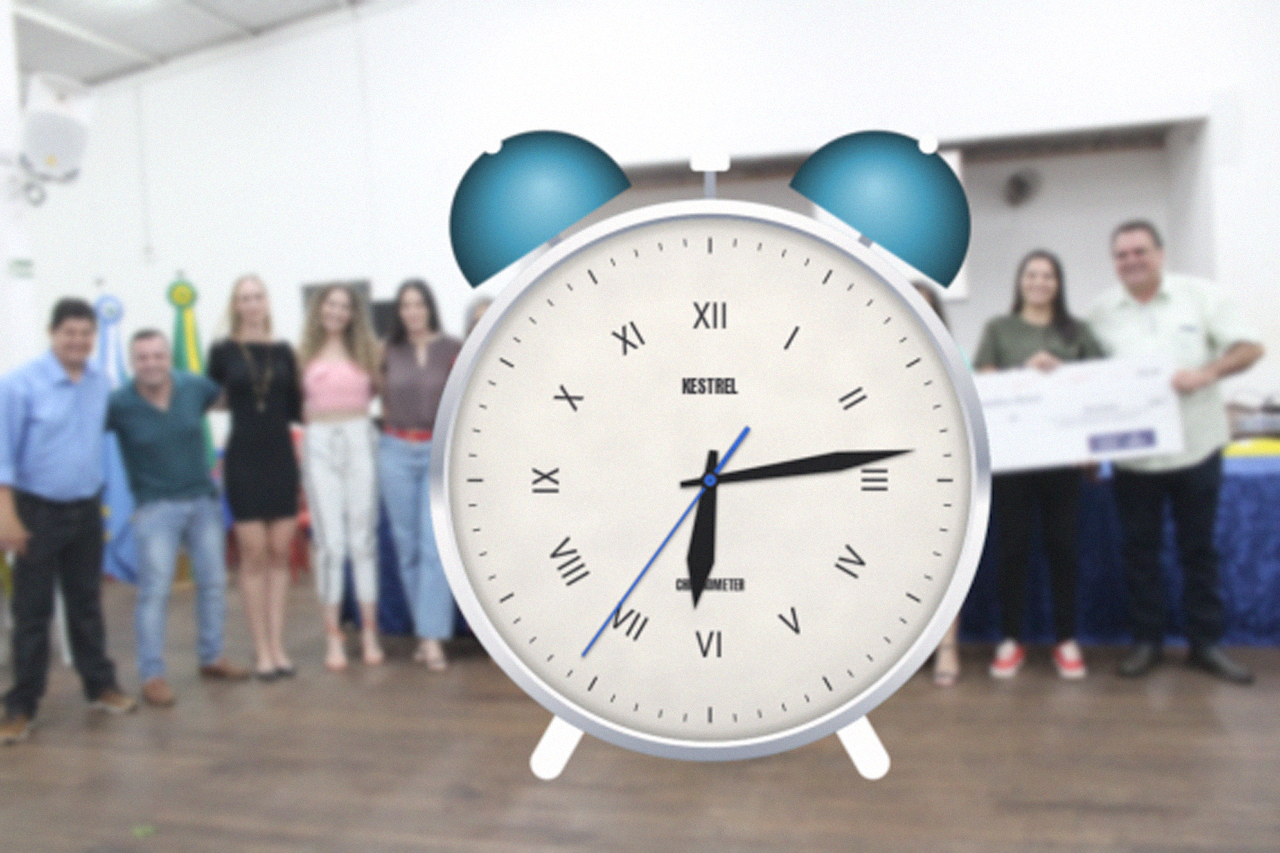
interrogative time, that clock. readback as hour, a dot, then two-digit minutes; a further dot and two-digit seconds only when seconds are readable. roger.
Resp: 6.13.36
